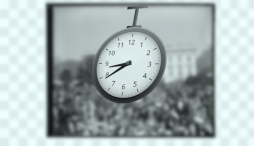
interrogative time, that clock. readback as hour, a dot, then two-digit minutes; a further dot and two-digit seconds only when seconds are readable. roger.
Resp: 8.39
